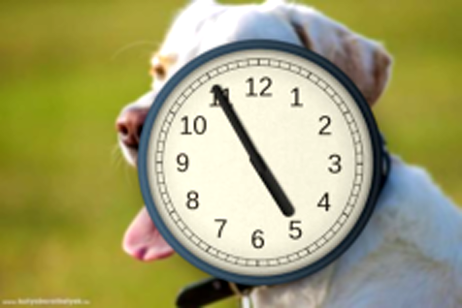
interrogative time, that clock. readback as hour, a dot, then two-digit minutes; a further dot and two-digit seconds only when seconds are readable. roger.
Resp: 4.55
